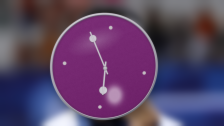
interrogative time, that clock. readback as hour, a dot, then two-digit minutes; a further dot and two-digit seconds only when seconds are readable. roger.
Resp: 5.55
